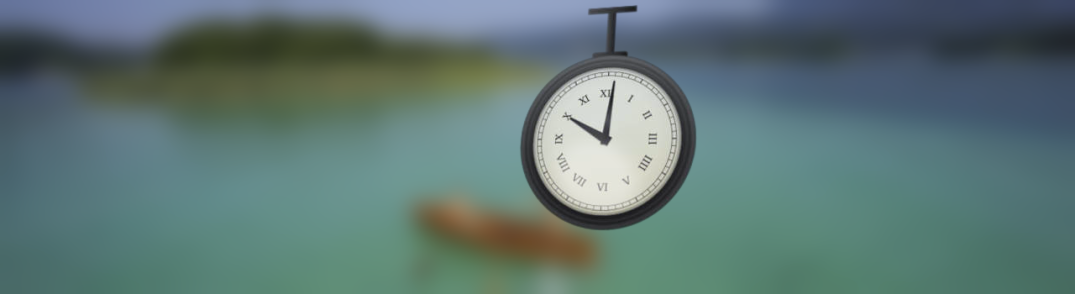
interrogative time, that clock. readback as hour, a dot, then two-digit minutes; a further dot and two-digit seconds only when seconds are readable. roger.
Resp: 10.01
